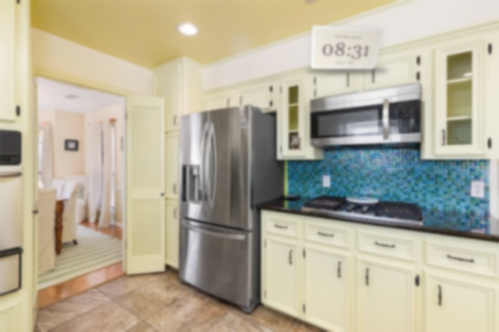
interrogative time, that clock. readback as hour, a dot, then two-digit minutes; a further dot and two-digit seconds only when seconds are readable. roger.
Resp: 8.31
